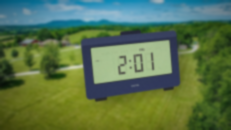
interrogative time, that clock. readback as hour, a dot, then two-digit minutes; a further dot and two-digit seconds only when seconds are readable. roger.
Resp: 2.01
